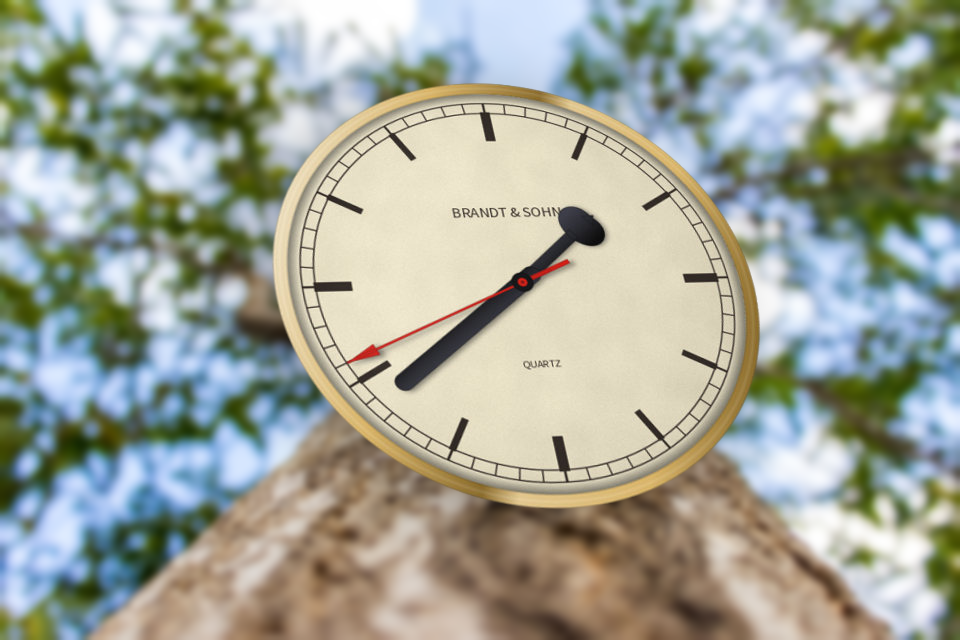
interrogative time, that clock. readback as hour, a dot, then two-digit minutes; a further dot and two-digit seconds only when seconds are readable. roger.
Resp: 1.38.41
